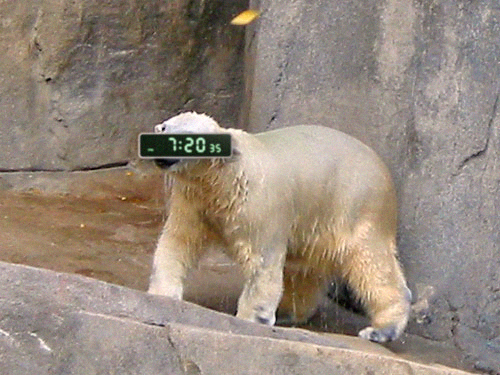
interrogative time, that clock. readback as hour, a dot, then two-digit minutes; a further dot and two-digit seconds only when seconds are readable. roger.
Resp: 7.20
